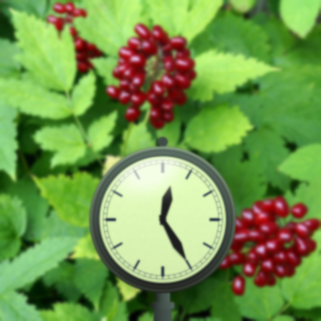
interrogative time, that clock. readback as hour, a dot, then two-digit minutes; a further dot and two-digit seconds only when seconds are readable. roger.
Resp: 12.25
